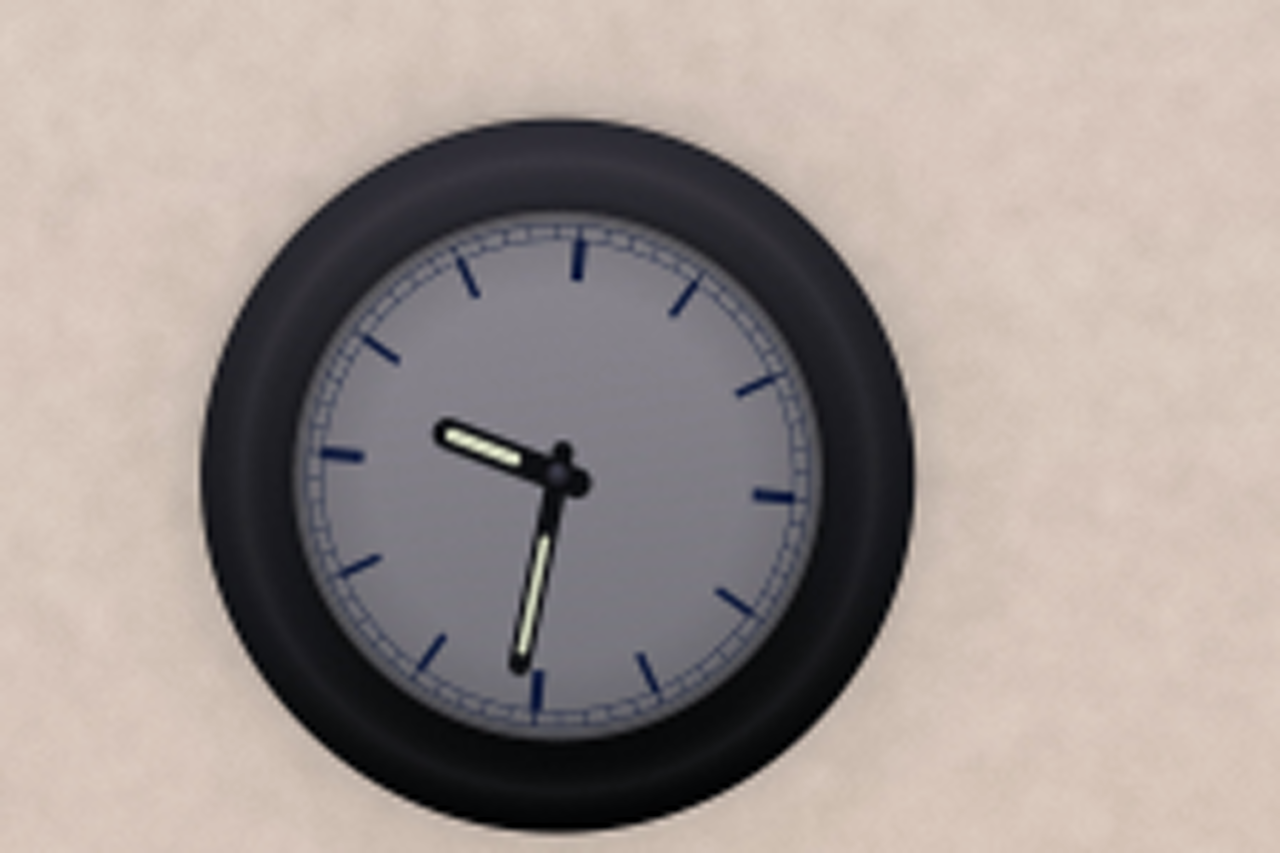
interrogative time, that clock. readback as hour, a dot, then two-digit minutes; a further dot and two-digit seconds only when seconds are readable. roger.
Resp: 9.31
